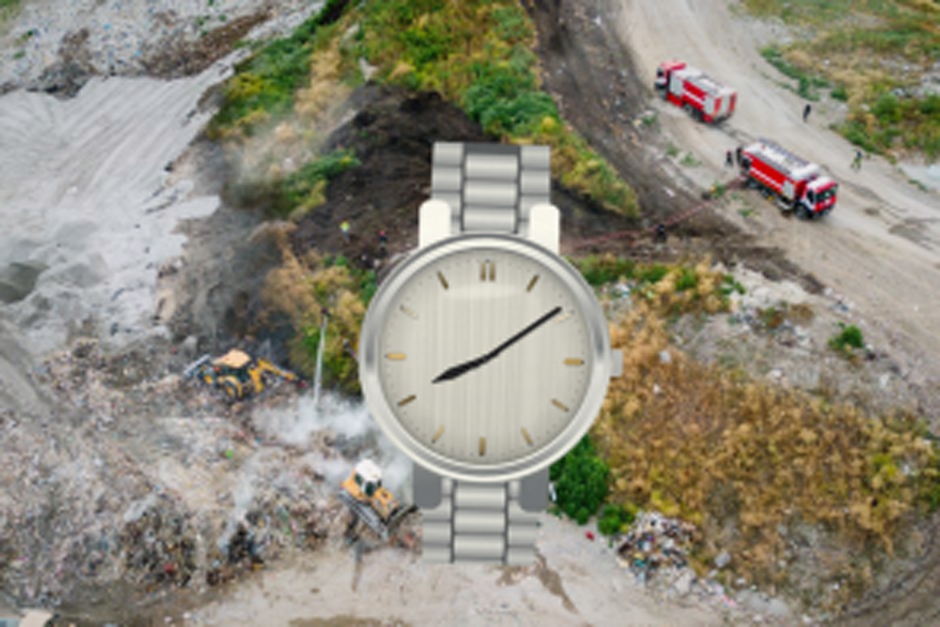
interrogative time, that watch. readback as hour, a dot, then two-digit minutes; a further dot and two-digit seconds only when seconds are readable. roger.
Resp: 8.09
